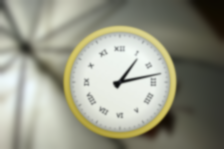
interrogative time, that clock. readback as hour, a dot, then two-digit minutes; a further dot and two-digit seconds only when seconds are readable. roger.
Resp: 1.13
